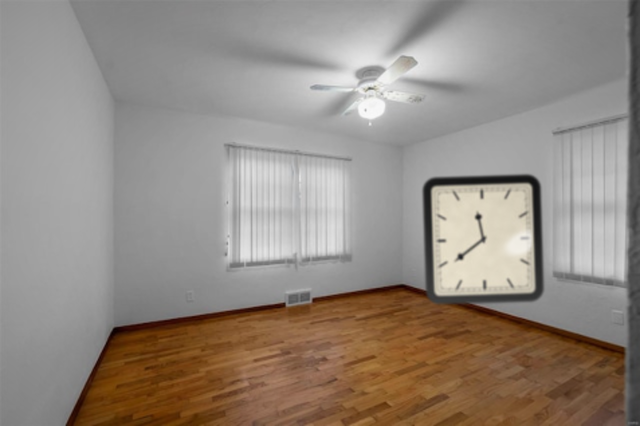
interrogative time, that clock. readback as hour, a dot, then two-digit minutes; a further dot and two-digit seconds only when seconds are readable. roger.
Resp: 11.39
